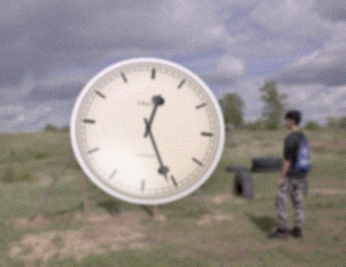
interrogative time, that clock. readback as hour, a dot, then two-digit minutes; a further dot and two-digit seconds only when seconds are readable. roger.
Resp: 12.26
